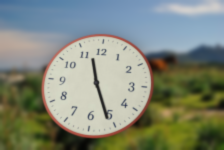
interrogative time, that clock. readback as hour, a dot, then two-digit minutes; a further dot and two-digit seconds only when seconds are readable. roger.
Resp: 11.26
